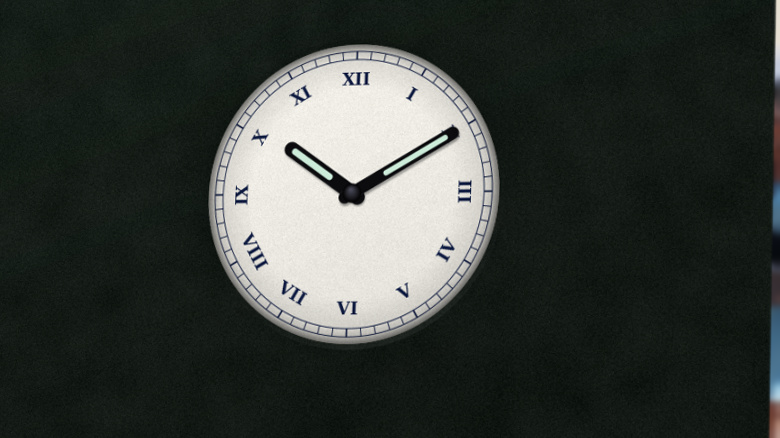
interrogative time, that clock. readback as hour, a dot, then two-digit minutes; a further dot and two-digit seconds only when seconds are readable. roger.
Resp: 10.10
